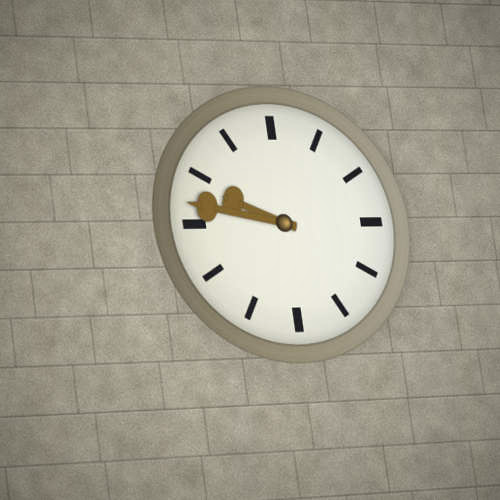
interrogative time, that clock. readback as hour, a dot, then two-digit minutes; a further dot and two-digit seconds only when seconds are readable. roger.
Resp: 9.47
